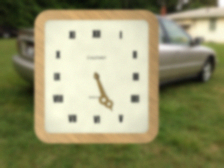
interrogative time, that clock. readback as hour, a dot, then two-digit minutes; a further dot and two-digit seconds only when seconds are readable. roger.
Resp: 5.26
